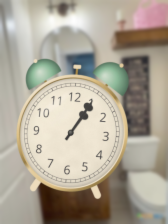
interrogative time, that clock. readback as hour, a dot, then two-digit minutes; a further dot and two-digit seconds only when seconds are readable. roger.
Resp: 1.05
